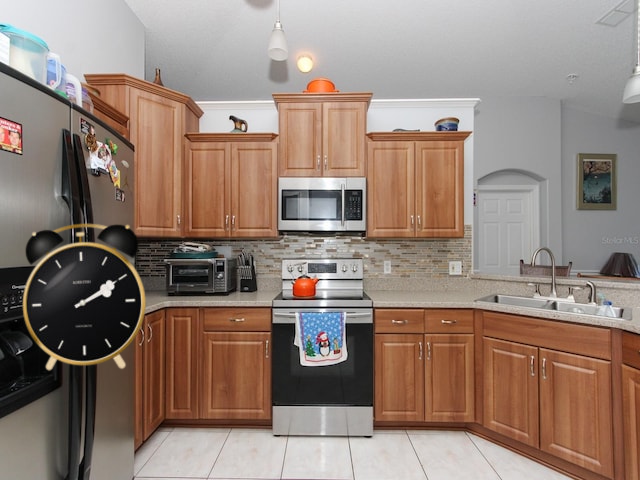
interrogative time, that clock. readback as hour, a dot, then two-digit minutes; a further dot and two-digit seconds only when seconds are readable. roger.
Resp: 2.10
